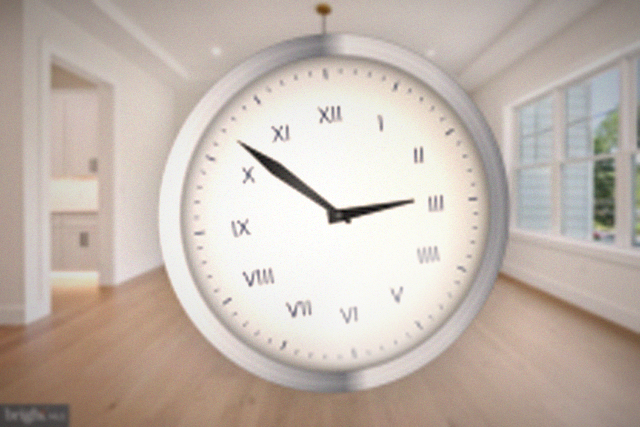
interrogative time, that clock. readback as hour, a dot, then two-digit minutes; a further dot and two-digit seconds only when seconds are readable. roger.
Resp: 2.52
